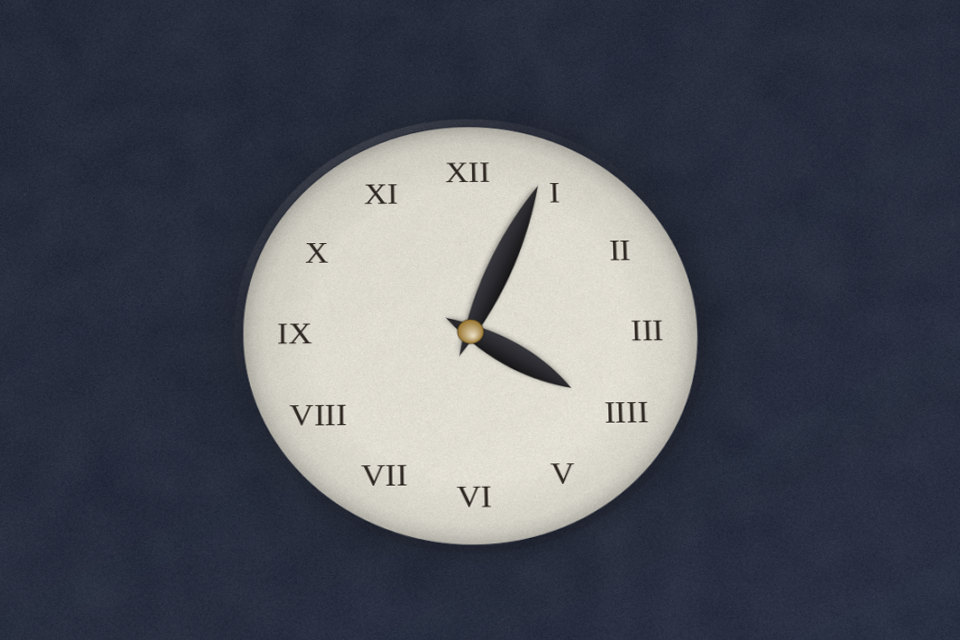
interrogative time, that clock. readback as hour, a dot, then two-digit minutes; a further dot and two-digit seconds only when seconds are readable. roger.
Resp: 4.04
